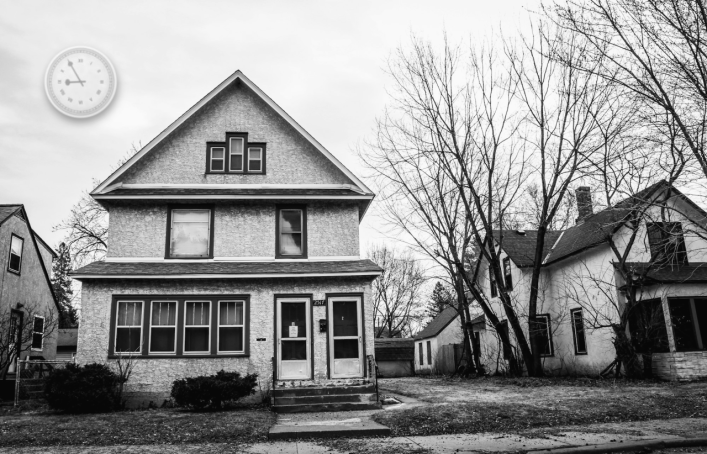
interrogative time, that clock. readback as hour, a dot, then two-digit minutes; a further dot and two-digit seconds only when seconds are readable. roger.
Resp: 8.55
